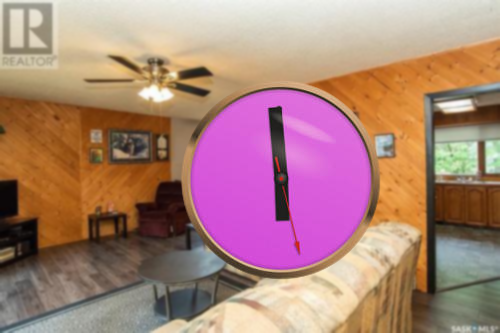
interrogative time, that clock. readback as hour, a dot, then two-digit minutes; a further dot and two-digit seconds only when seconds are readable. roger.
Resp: 5.59.28
